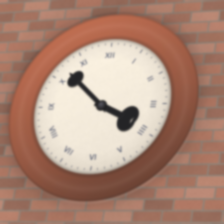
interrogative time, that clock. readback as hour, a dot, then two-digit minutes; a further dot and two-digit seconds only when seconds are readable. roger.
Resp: 3.52
